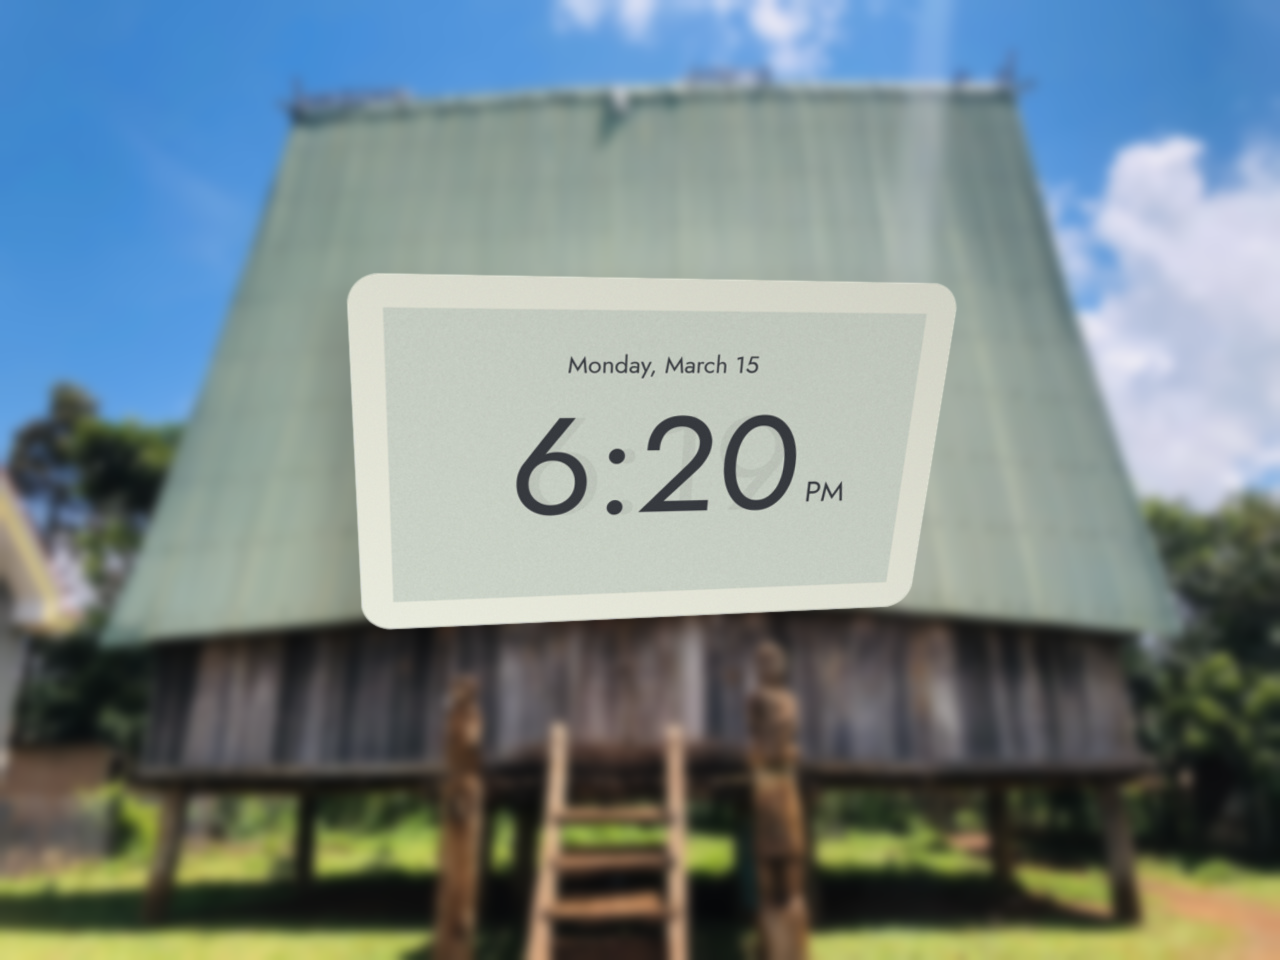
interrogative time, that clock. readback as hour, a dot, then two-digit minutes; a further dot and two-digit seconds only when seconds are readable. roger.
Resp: 6.20
